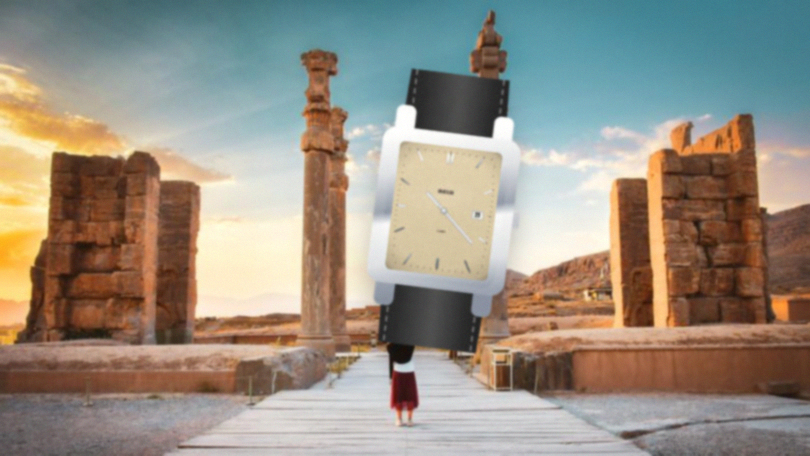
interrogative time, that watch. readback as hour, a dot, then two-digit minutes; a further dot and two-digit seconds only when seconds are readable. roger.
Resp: 10.22
